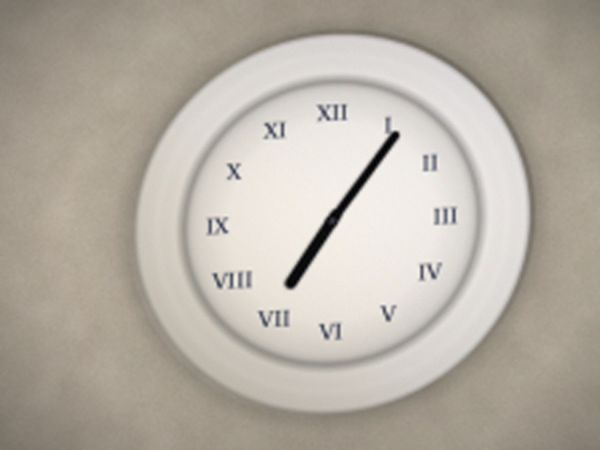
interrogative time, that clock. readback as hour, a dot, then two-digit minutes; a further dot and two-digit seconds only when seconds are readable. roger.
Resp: 7.06
